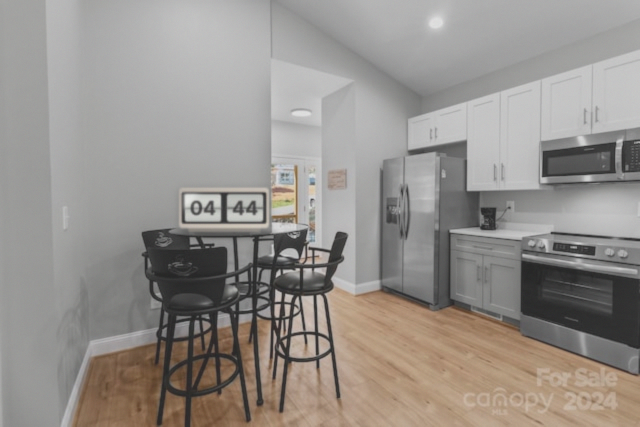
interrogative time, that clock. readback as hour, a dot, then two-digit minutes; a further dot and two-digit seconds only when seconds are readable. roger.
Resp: 4.44
